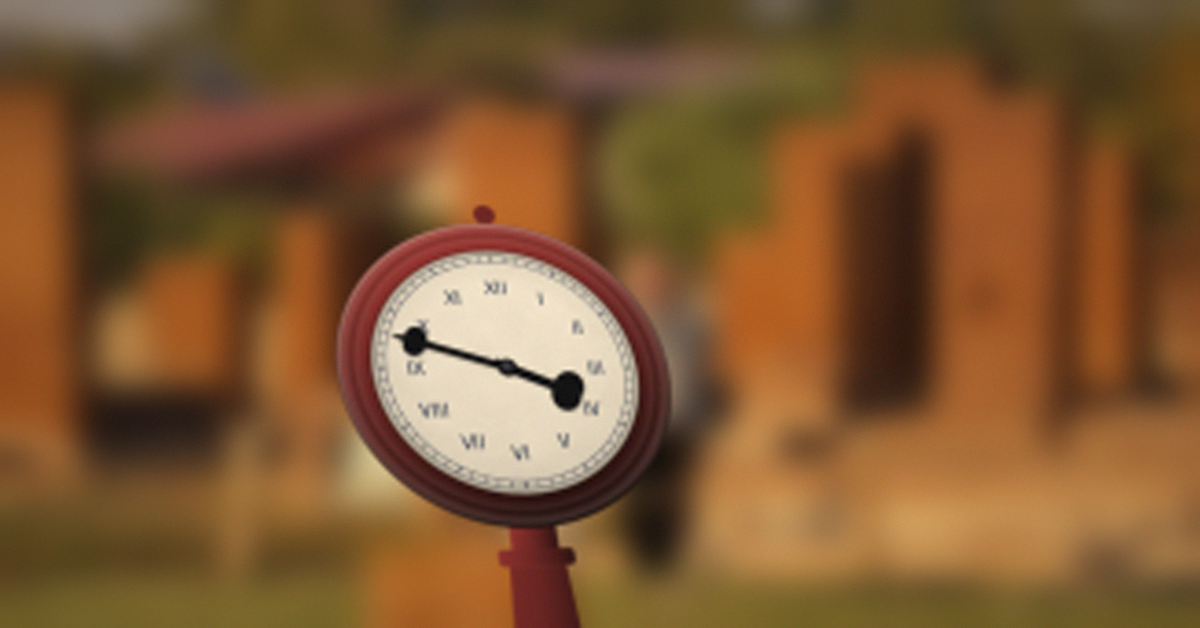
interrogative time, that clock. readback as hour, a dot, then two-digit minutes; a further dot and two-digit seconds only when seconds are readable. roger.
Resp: 3.48
